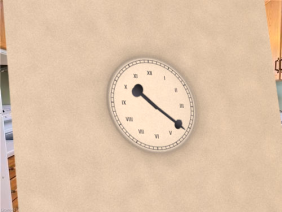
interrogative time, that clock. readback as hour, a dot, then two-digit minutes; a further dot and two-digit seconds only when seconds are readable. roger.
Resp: 10.21
